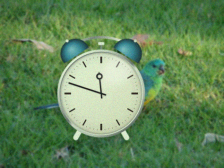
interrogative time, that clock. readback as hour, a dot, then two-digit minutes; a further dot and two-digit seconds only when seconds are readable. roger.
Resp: 11.48
